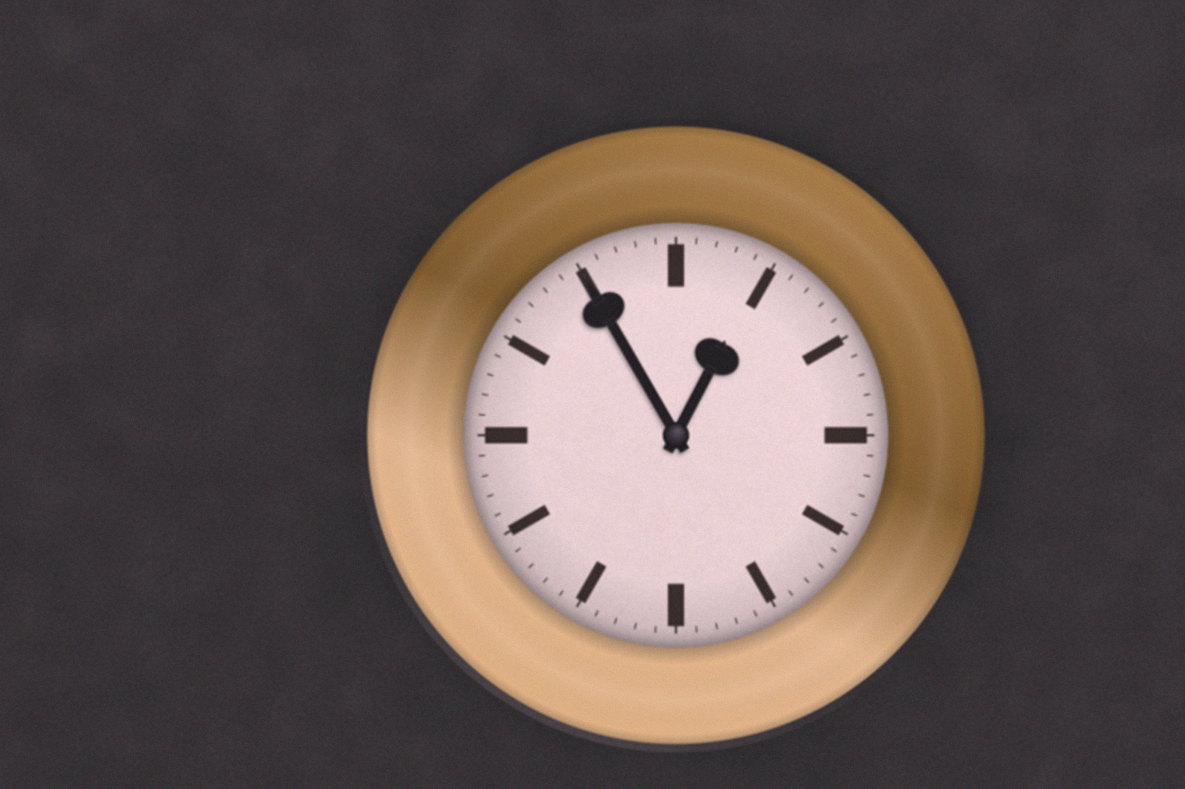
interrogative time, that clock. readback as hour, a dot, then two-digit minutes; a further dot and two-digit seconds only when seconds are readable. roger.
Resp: 12.55
